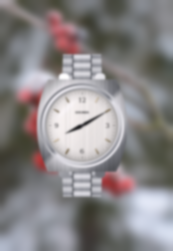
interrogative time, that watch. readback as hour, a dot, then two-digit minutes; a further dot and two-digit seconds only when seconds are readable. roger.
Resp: 8.10
